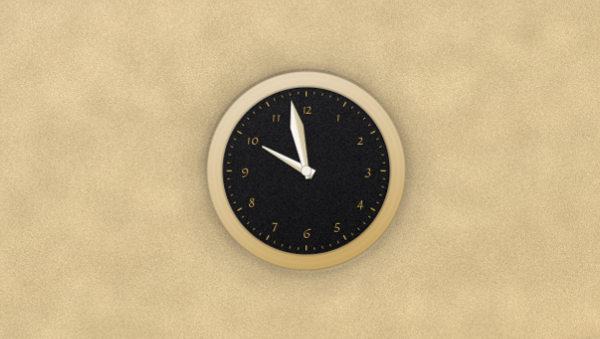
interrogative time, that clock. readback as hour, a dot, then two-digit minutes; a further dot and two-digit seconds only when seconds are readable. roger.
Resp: 9.58
